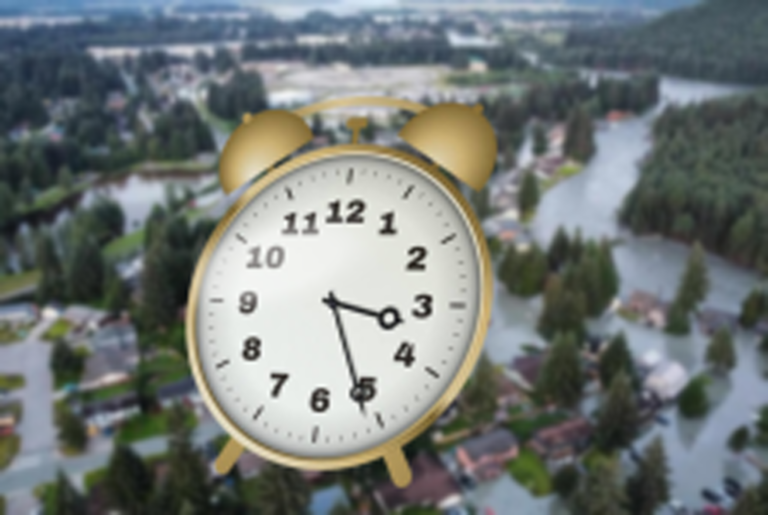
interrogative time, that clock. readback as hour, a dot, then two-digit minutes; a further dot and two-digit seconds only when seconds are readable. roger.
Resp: 3.26
